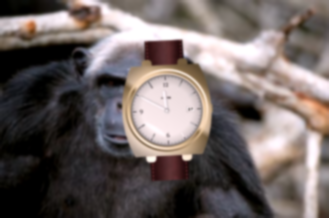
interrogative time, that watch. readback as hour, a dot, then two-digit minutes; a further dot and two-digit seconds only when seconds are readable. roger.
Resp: 11.50
